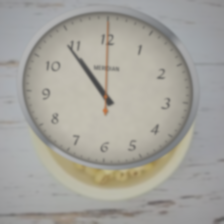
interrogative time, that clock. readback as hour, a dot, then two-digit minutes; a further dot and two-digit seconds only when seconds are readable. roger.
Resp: 10.54.00
